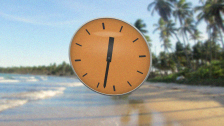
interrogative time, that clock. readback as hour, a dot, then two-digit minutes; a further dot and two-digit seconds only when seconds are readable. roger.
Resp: 12.33
